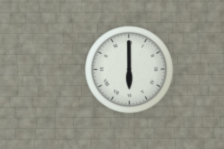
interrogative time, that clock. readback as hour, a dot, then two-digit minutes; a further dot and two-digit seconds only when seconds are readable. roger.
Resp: 6.00
